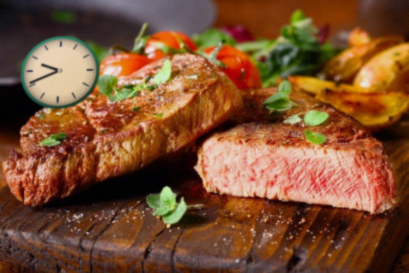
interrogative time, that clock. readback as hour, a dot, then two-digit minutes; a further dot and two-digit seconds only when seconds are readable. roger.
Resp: 9.41
